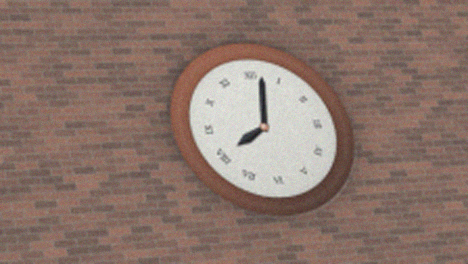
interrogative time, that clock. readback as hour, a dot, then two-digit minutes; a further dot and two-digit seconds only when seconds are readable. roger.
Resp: 8.02
